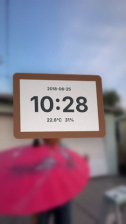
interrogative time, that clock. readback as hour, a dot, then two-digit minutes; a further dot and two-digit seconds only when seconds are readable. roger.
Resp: 10.28
